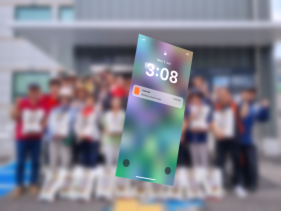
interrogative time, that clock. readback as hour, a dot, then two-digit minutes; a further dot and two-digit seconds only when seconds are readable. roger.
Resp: 3.08
